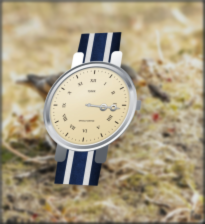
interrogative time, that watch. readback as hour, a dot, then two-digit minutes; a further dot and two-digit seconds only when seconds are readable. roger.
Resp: 3.16
